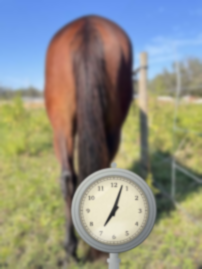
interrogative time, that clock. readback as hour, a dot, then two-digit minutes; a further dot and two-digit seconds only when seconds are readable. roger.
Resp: 7.03
